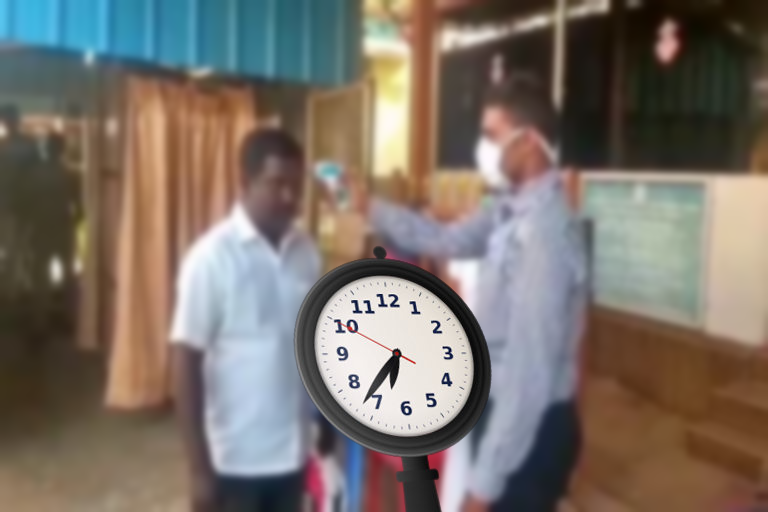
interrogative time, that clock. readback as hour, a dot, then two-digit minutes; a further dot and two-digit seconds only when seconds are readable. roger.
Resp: 6.36.50
